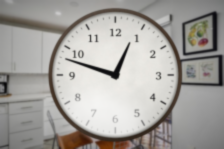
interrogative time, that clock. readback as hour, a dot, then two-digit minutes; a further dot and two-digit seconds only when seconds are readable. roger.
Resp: 12.48
